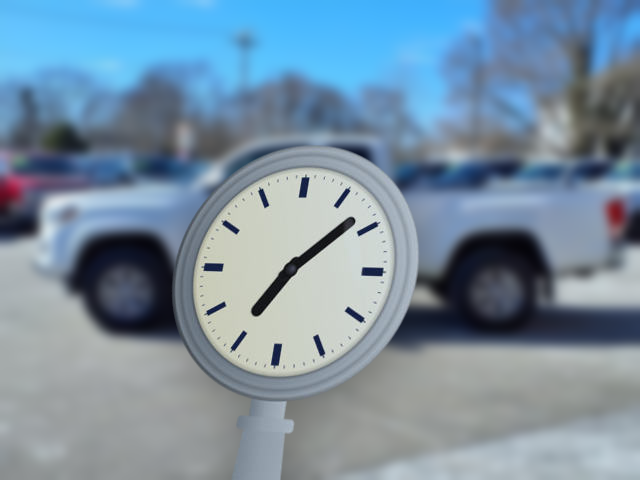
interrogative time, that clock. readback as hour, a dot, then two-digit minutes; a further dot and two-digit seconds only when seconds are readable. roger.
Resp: 7.08
